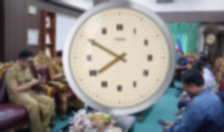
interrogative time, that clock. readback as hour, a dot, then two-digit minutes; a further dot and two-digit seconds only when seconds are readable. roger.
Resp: 7.50
